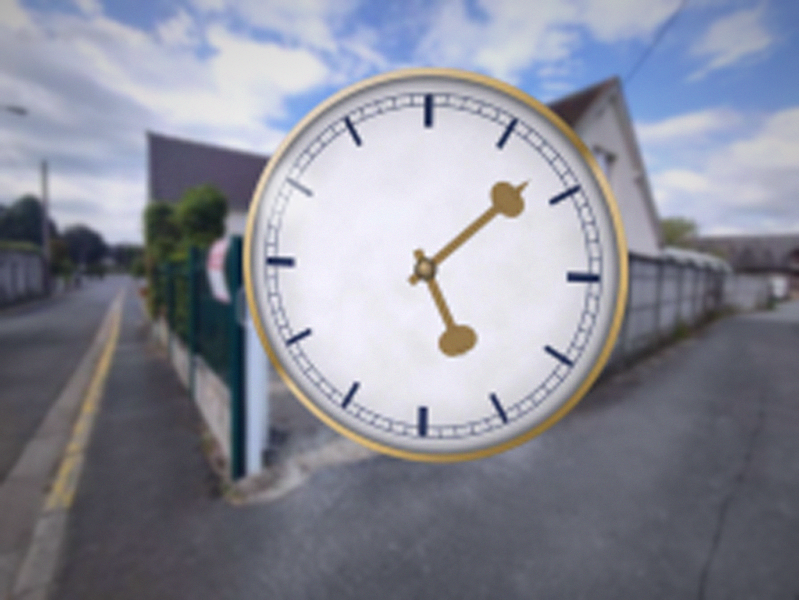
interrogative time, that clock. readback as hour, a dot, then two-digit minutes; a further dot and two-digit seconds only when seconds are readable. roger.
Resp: 5.08
